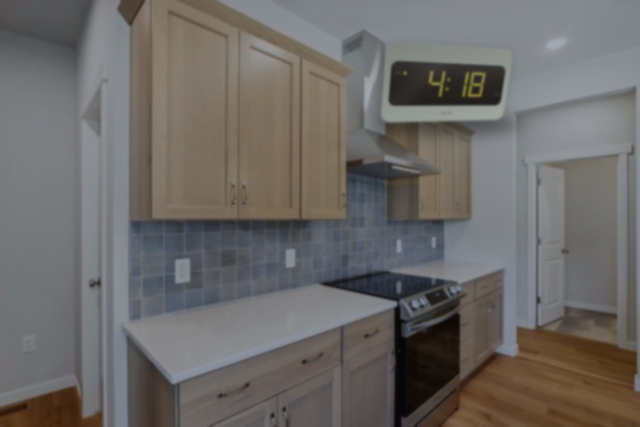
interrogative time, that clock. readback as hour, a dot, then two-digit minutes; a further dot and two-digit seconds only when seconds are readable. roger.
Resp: 4.18
